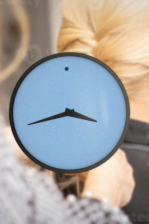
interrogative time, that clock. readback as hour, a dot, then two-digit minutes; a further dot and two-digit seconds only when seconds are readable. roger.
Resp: 3.43
